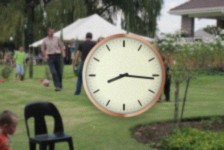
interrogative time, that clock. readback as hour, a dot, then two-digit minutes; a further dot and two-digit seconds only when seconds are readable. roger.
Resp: 8.16
